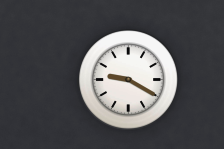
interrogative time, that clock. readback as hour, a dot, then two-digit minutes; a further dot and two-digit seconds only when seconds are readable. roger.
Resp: 9.20
